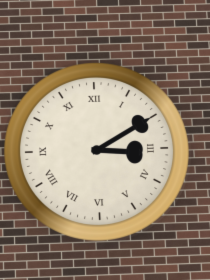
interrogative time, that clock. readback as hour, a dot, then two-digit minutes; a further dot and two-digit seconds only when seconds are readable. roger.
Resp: 3.10
